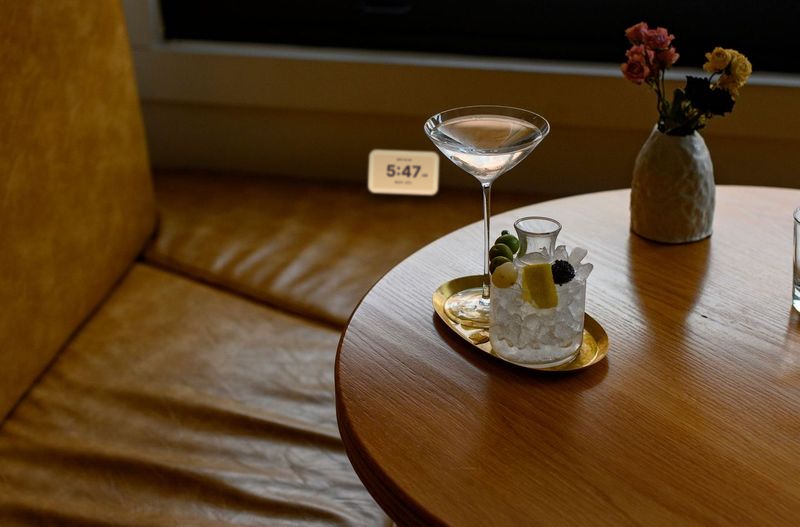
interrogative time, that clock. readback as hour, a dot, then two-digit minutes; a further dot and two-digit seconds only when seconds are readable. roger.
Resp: 5.47
